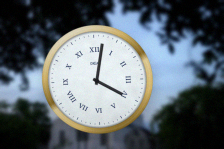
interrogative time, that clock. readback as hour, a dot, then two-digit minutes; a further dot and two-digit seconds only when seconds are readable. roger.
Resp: 4.02
